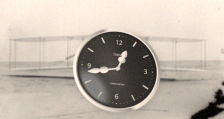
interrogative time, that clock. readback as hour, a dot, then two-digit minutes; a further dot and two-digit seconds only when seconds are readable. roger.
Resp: 12.43
